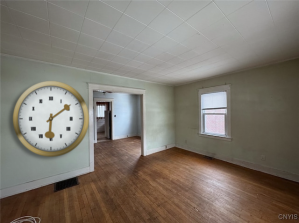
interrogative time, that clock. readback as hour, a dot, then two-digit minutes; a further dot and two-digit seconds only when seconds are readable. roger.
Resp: 6.09
